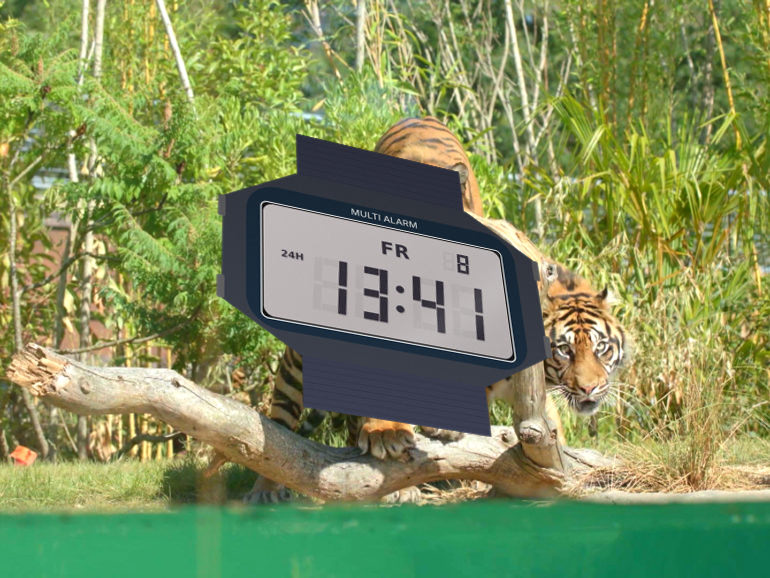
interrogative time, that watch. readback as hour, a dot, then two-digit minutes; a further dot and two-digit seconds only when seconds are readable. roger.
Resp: 13.41
